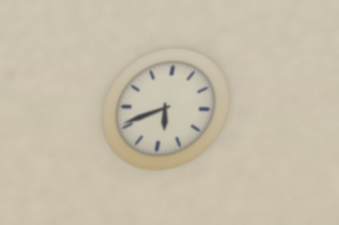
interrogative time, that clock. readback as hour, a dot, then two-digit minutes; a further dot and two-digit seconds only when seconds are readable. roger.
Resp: 5.41
